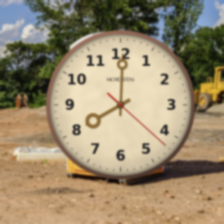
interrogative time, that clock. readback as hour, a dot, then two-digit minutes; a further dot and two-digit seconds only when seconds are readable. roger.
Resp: 8.00.22
